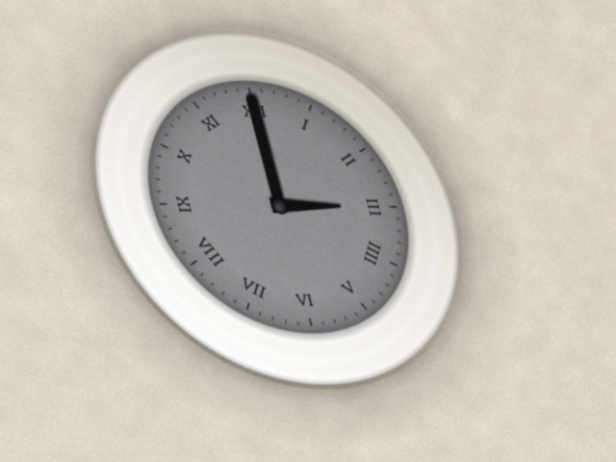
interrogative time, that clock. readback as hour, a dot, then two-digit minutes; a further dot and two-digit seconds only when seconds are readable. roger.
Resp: 3.00
